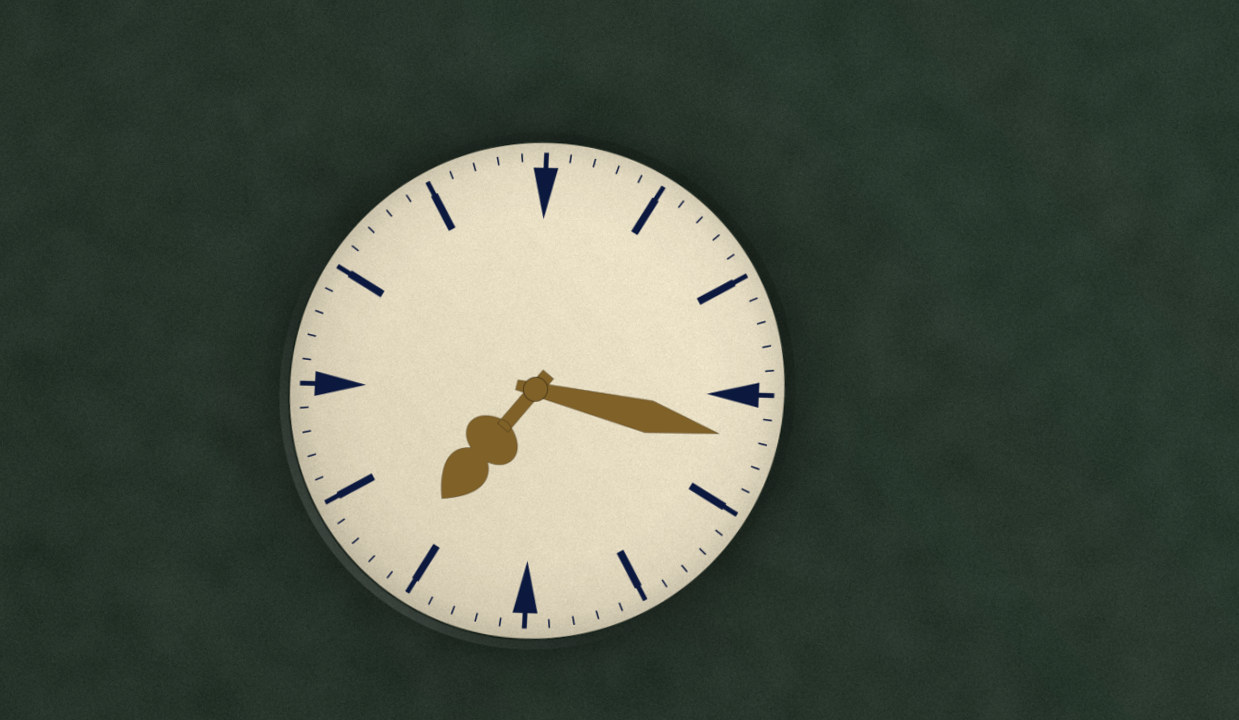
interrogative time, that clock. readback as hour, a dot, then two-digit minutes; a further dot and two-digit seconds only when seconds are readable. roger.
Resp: 7.17
